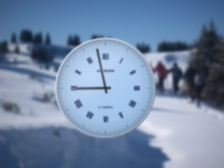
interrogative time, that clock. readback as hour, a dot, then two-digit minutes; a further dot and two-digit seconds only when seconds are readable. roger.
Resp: 8.58
